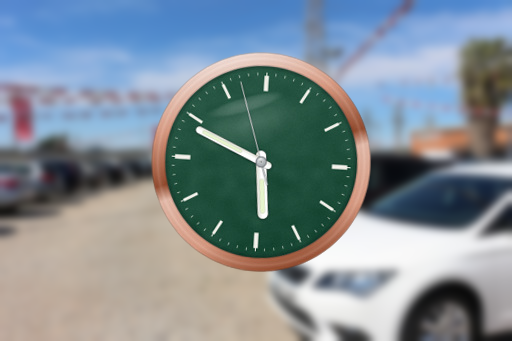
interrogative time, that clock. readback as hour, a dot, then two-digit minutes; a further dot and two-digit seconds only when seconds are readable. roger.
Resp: 5.48.57
